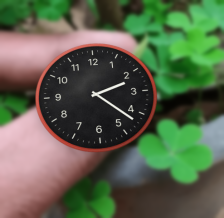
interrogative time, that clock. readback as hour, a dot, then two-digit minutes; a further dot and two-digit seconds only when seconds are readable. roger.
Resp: 2.22
